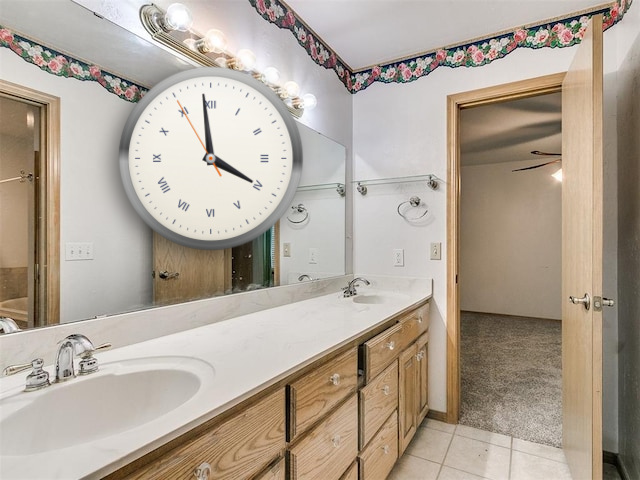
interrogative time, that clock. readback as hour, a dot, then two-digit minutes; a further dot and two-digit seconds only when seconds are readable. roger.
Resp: 3.58.55
